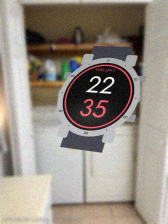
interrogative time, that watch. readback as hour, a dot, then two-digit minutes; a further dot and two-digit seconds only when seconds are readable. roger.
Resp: 22.35
